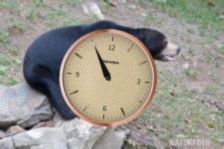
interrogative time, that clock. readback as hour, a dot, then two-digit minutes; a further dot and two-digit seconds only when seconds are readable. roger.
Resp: 10.55
